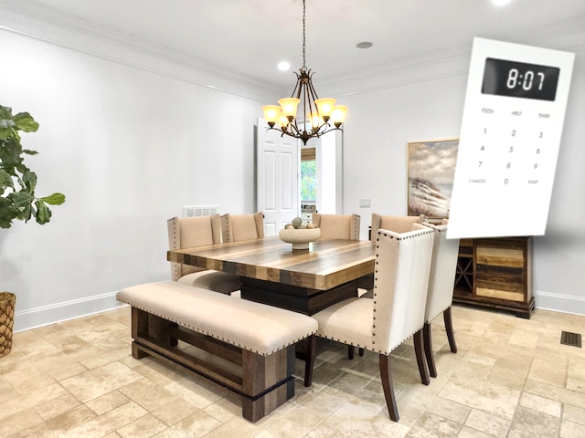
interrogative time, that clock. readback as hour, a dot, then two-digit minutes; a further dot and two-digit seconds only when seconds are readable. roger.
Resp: 8.07
